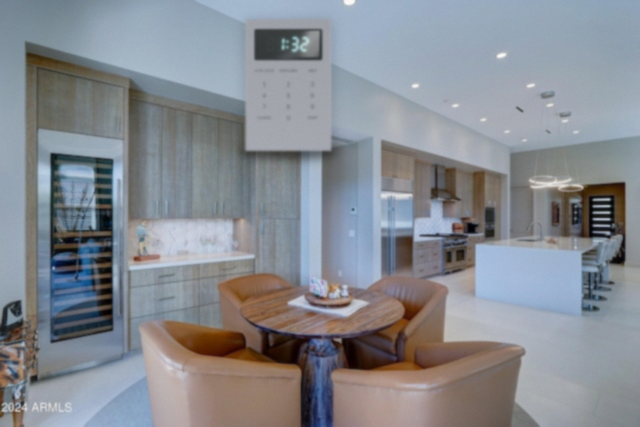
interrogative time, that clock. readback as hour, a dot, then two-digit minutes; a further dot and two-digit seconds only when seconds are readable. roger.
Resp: 1.32
